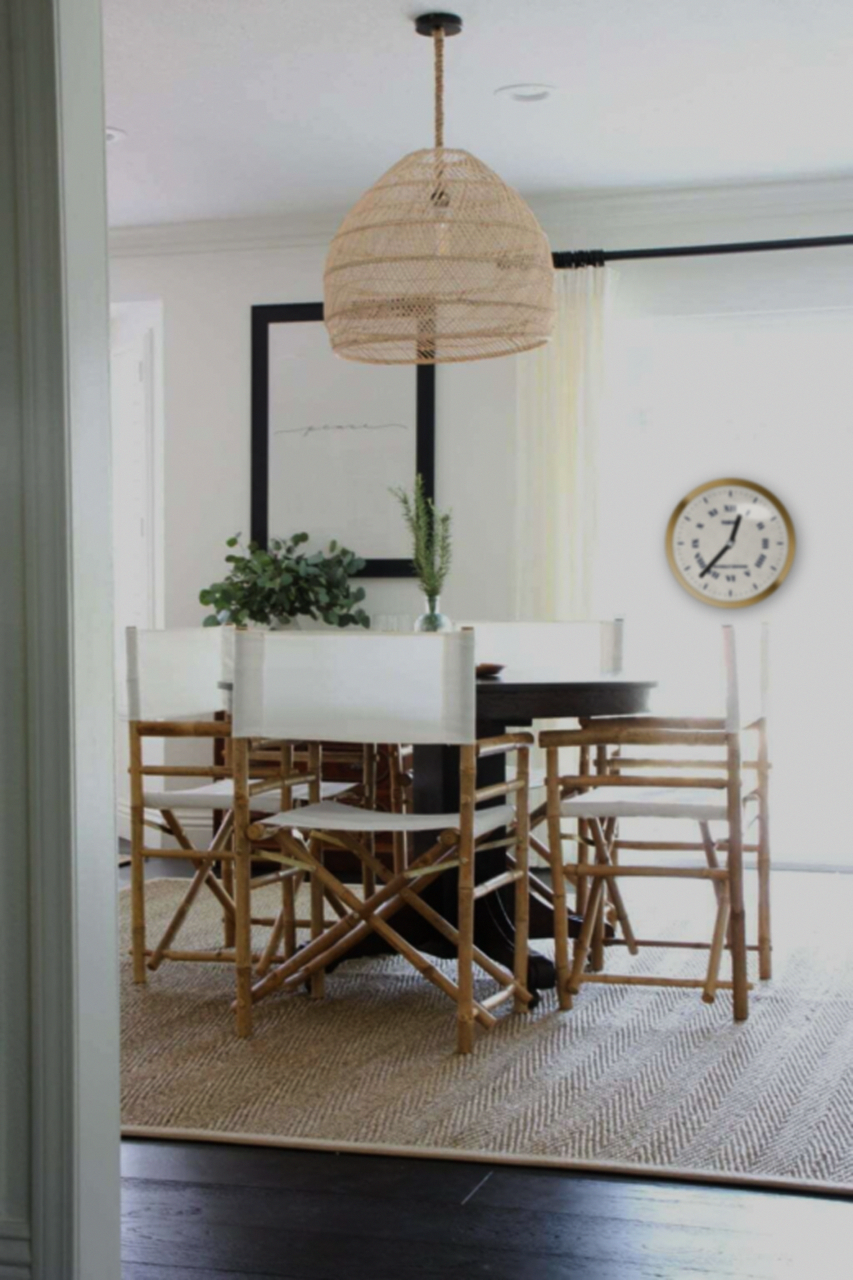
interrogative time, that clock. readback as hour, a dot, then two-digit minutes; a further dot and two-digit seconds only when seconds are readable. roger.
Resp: 12.37
